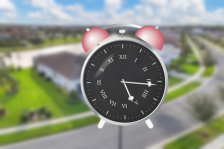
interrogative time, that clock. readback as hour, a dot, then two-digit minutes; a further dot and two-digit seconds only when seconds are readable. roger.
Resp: 5.16
